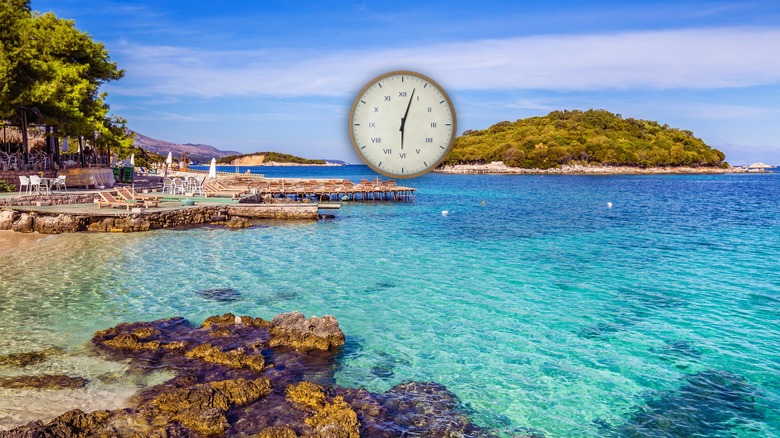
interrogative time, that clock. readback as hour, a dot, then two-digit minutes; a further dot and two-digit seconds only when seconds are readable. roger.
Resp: 6.03
